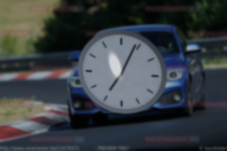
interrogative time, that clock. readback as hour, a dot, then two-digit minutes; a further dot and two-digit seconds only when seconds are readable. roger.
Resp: 7.04
